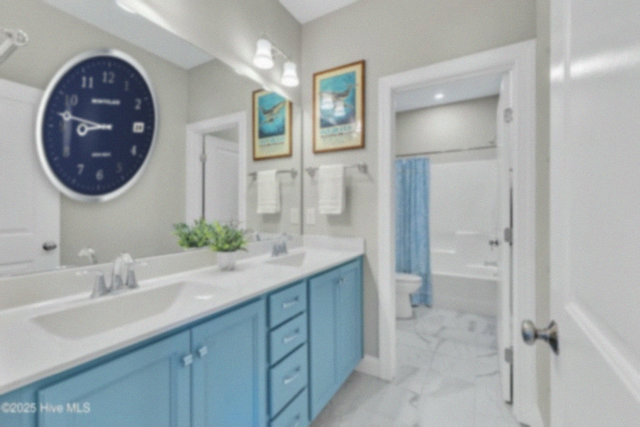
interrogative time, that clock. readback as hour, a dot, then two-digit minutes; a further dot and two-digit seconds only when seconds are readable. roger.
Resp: 8.47
